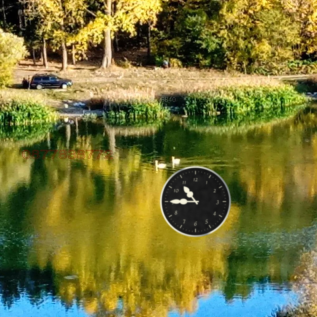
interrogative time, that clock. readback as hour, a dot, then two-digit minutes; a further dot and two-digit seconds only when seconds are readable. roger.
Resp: 10.45
